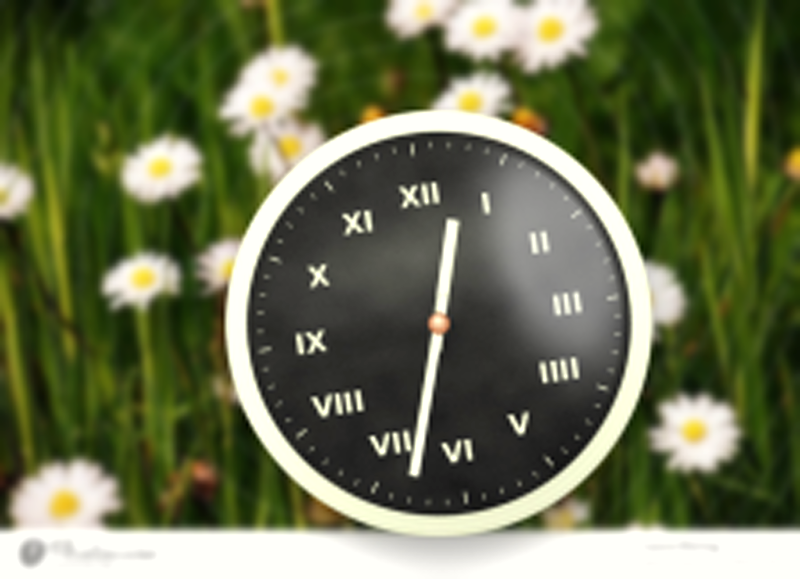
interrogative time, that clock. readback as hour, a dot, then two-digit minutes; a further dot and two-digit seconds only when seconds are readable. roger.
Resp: 12.33
